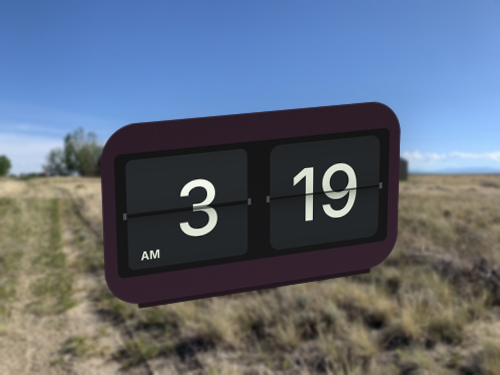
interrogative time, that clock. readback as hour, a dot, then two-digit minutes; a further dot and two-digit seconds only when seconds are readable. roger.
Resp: 3.19
